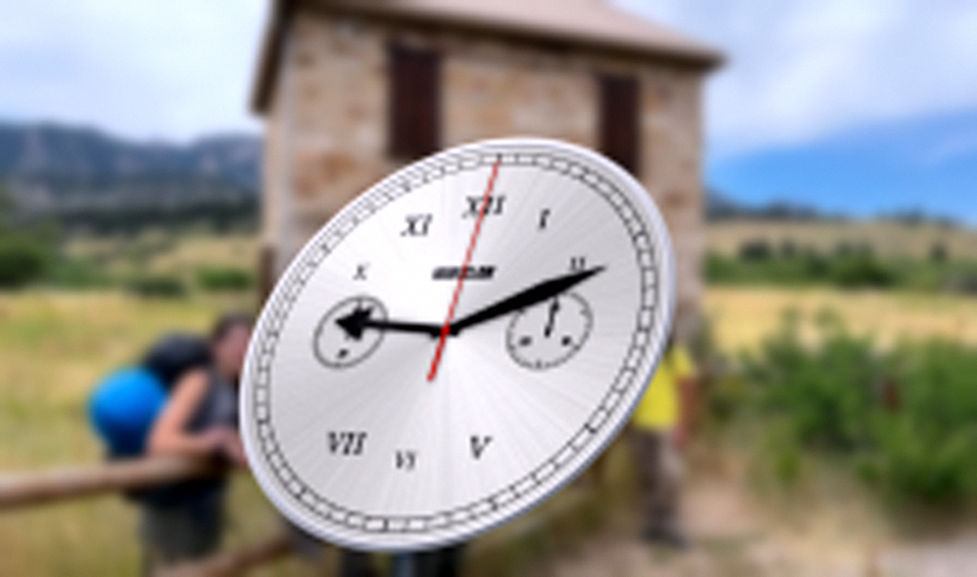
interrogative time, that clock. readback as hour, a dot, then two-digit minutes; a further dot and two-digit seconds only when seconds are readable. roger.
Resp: 9.11
